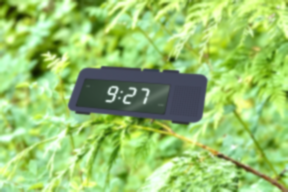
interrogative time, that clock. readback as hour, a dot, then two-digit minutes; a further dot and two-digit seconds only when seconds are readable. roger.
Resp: 9.27
